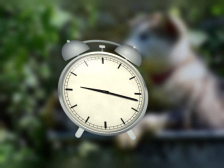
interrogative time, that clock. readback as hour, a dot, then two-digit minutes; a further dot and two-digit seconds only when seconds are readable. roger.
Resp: 9.17
